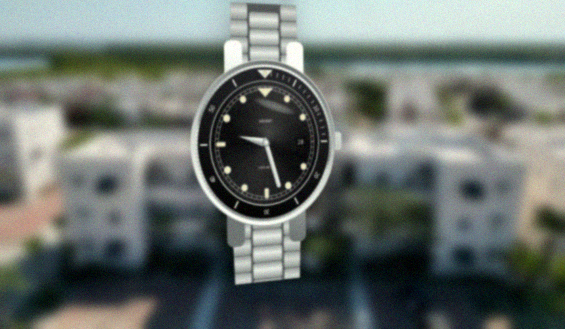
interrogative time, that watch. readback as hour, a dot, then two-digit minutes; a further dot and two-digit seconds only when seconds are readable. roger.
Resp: 9.27
